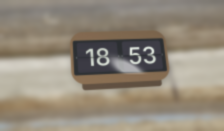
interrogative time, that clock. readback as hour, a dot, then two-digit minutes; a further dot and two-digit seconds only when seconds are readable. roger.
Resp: 18.53
